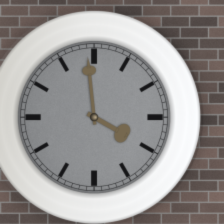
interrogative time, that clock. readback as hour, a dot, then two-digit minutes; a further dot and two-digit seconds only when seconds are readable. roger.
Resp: 3.59
